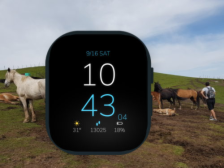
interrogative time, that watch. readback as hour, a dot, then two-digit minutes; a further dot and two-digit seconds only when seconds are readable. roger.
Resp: 10.43
